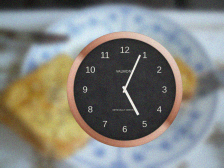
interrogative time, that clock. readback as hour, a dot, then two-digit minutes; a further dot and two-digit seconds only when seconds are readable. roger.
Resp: 5.04
